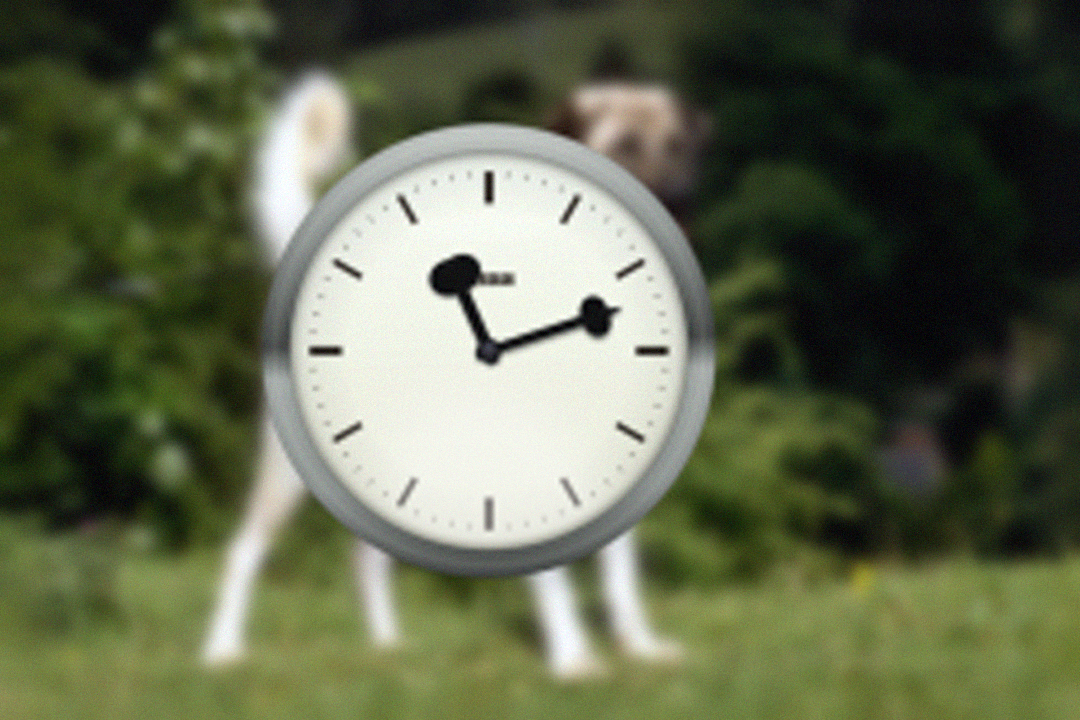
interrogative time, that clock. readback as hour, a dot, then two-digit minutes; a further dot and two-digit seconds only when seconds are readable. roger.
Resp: 11.12
